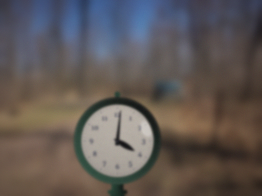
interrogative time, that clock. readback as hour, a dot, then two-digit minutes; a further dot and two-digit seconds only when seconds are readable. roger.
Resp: 4.01
